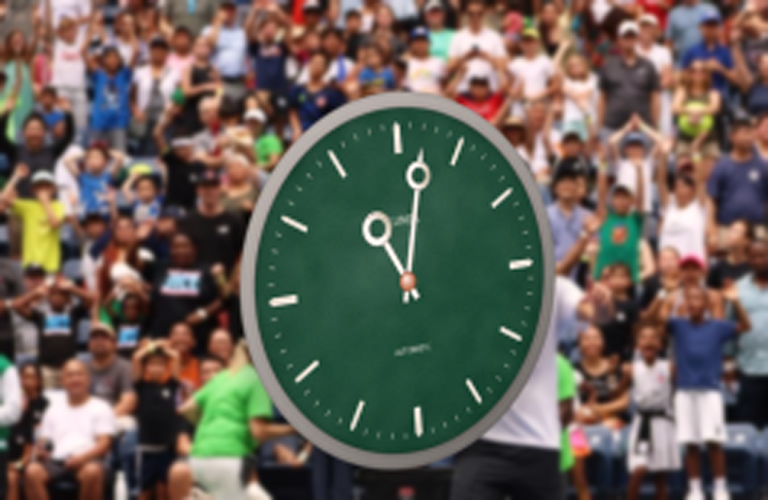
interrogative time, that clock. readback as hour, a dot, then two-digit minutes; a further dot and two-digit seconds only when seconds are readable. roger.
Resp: 11.02
